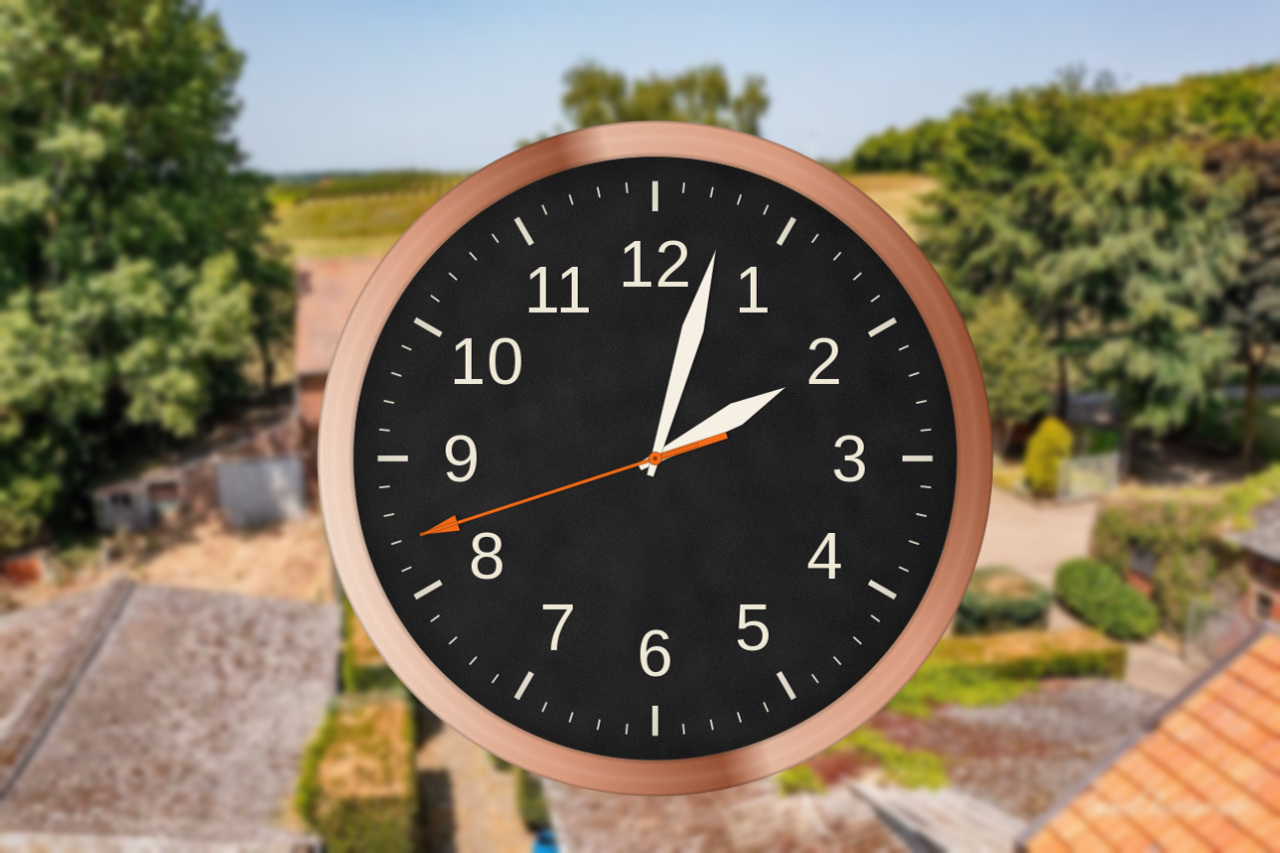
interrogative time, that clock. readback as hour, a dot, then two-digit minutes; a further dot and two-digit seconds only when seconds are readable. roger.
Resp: 2.02.42
